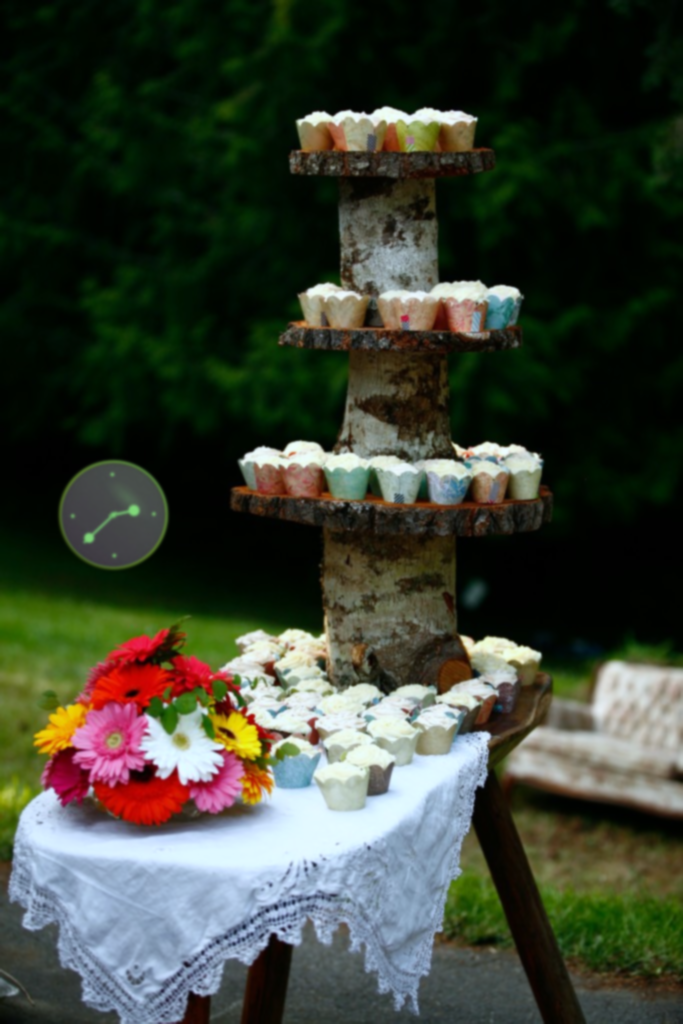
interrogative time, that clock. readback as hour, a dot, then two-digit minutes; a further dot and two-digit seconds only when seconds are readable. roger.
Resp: 2.38
